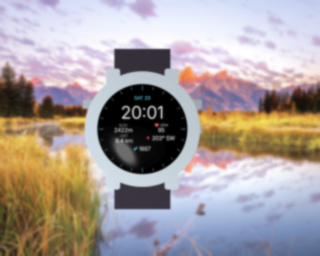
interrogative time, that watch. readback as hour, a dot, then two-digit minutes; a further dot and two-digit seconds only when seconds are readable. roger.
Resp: 20.01
